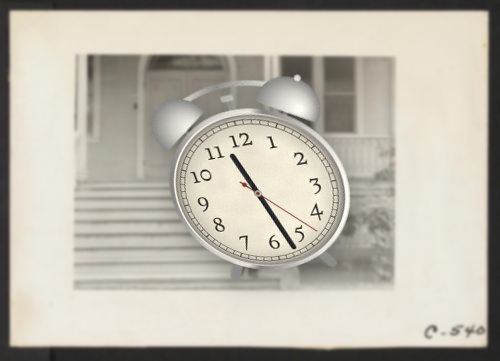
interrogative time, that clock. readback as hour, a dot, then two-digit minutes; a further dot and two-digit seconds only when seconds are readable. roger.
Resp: 11.27.23
